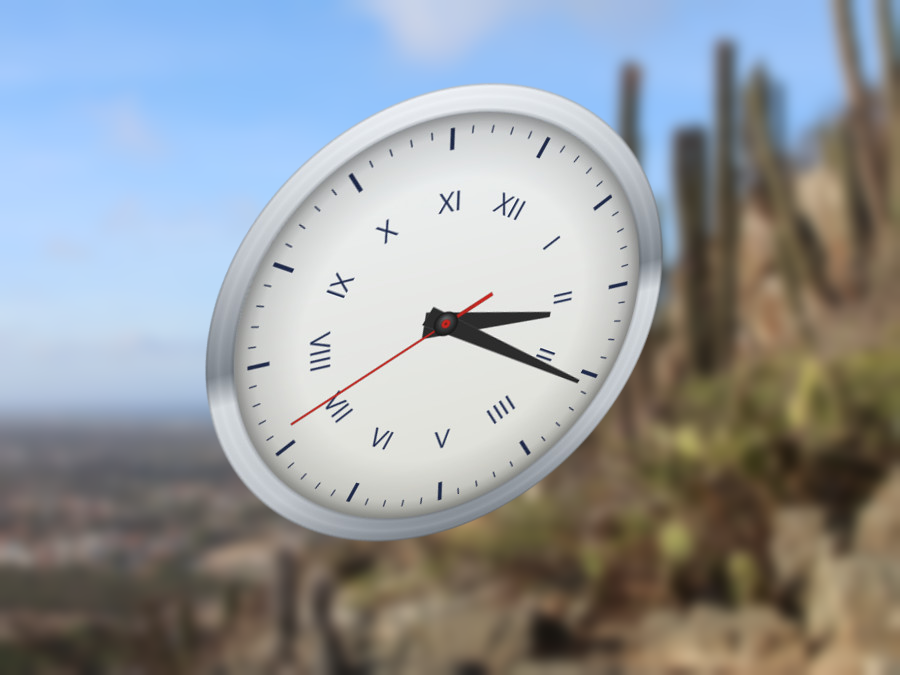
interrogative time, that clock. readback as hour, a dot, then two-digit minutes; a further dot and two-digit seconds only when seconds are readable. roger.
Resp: 2.15.36
